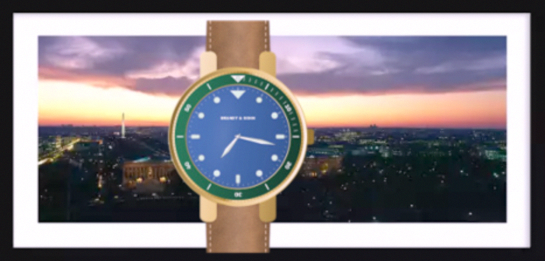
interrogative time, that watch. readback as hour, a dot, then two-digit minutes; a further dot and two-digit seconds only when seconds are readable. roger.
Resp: 7.17
